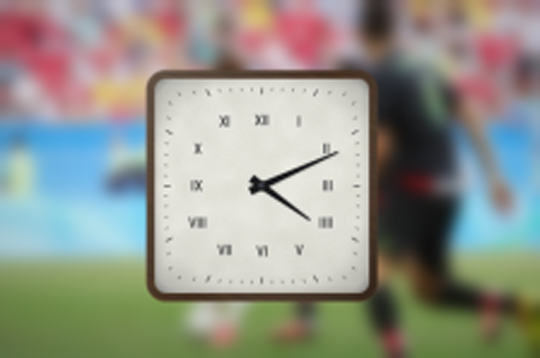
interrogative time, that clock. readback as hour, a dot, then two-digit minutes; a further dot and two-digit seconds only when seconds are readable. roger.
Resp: 4.11
